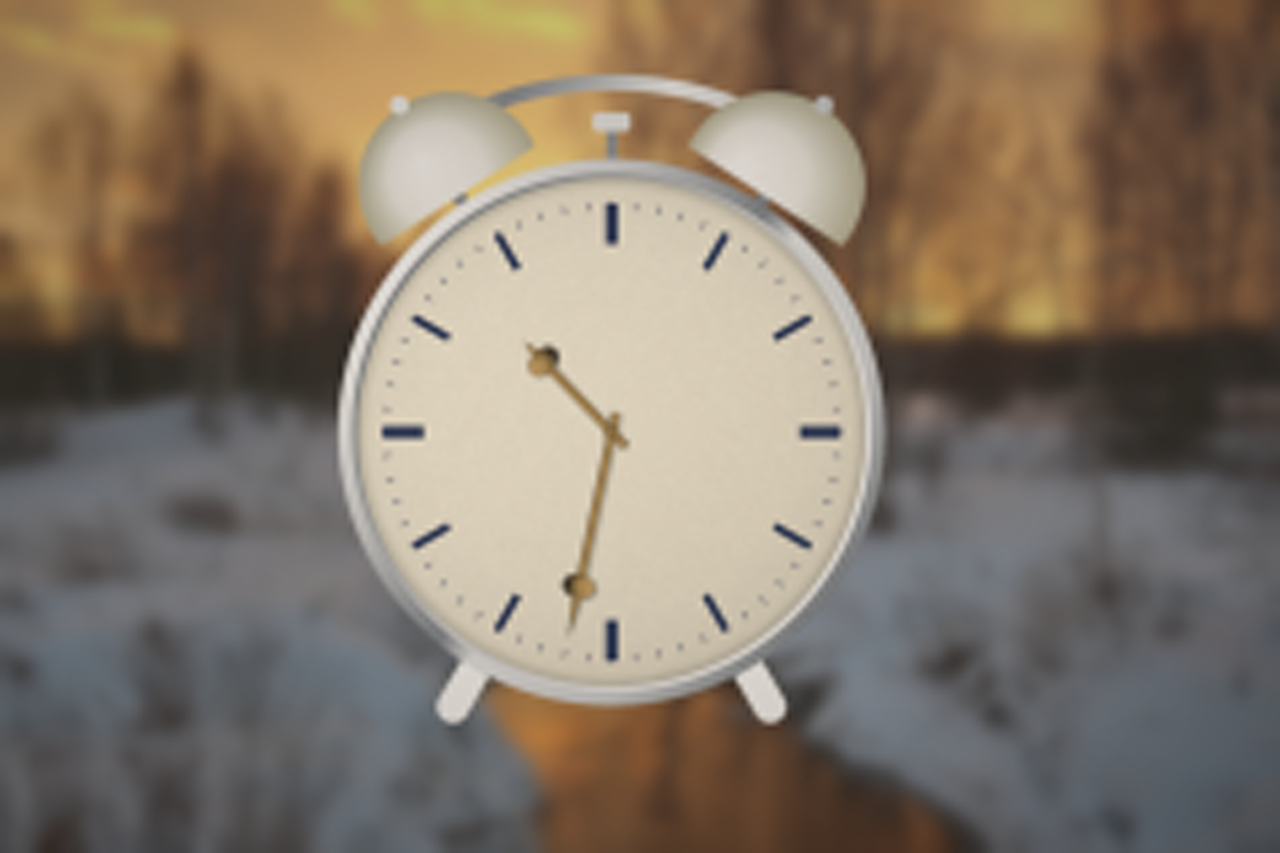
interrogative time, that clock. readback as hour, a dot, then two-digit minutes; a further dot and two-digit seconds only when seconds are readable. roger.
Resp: 10.32
